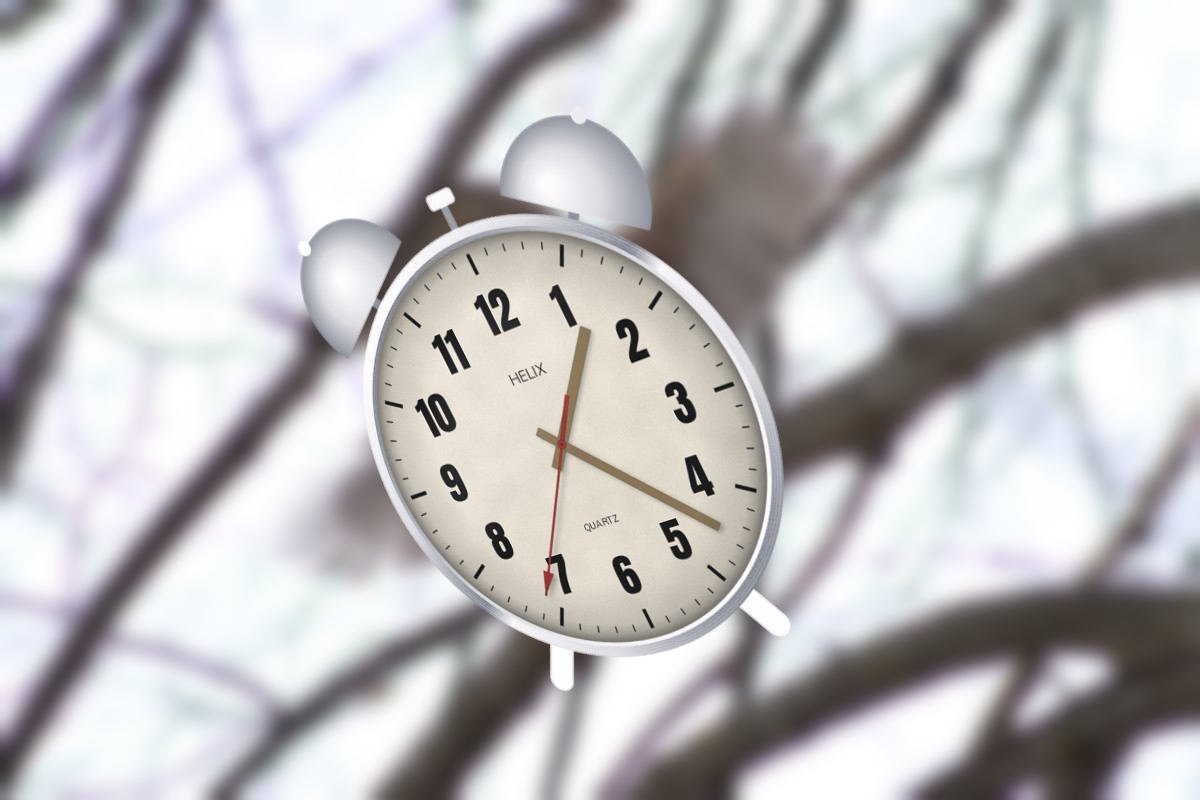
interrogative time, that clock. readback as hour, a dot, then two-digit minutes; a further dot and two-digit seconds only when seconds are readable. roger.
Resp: 1.22.36
